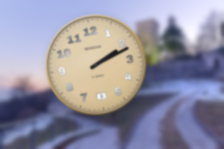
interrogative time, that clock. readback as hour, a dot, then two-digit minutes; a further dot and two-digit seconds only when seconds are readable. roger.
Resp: 2.12
